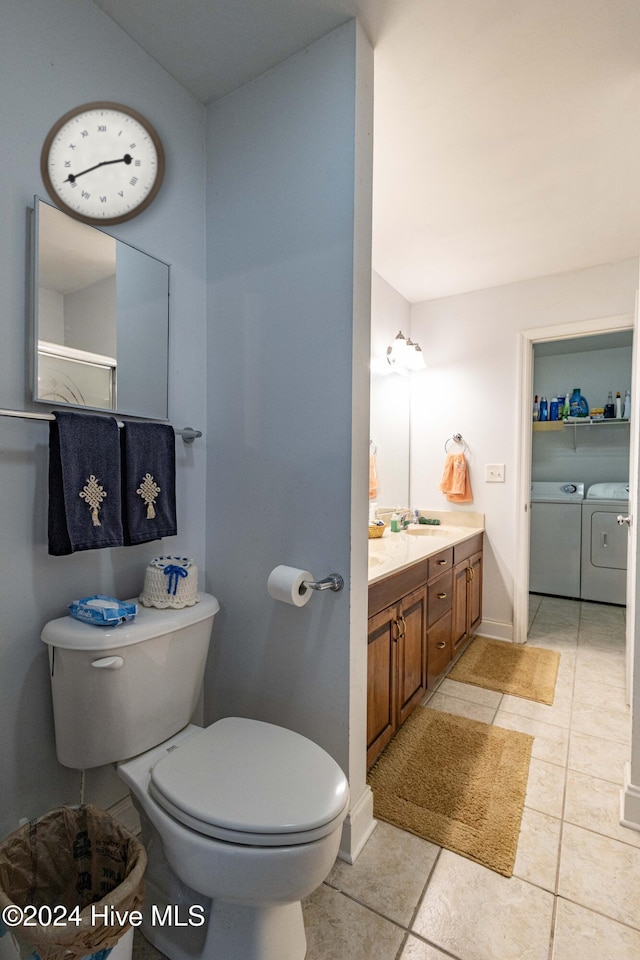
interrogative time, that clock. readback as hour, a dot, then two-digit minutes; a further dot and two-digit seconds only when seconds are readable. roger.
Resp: 2.41
